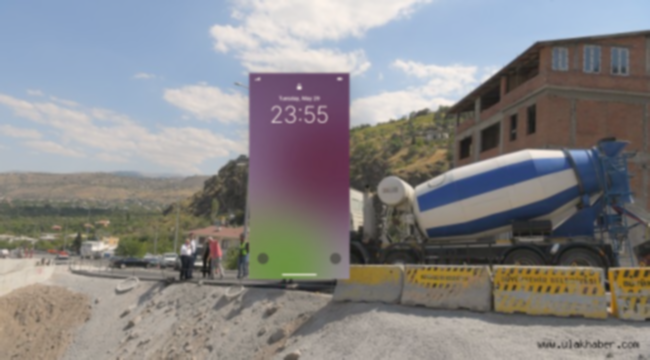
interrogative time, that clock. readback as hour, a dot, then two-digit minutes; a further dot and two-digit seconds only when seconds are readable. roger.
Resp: 23.55
